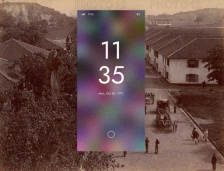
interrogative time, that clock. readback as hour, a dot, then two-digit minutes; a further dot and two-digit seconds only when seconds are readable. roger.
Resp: 11.35
